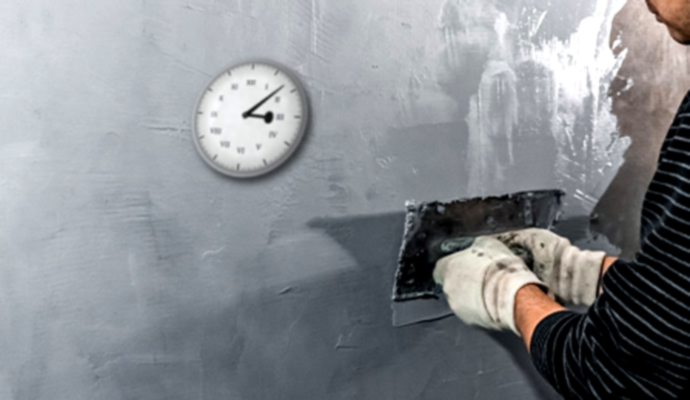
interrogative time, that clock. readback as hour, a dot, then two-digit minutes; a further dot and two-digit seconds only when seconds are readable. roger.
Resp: 3.08
